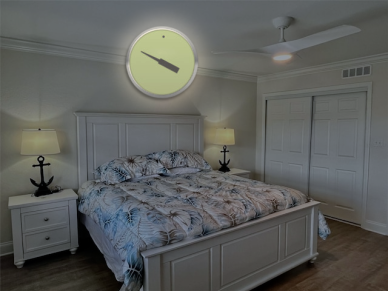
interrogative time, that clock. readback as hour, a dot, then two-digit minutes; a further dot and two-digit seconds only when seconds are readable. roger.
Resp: 3.49
